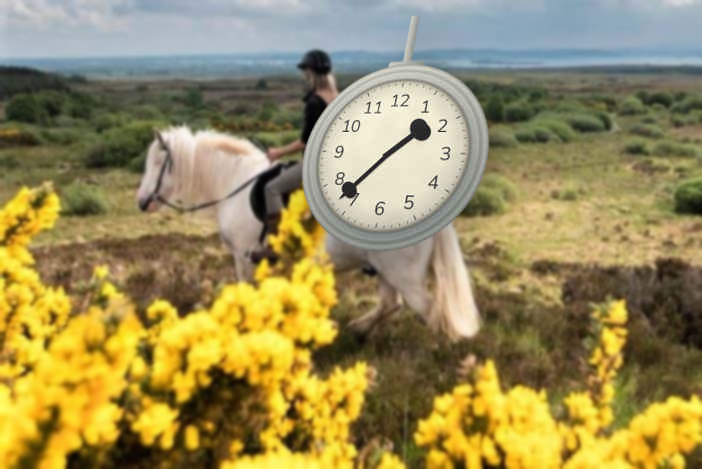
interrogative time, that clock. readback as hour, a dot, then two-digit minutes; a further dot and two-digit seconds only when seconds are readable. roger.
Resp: 1.37
